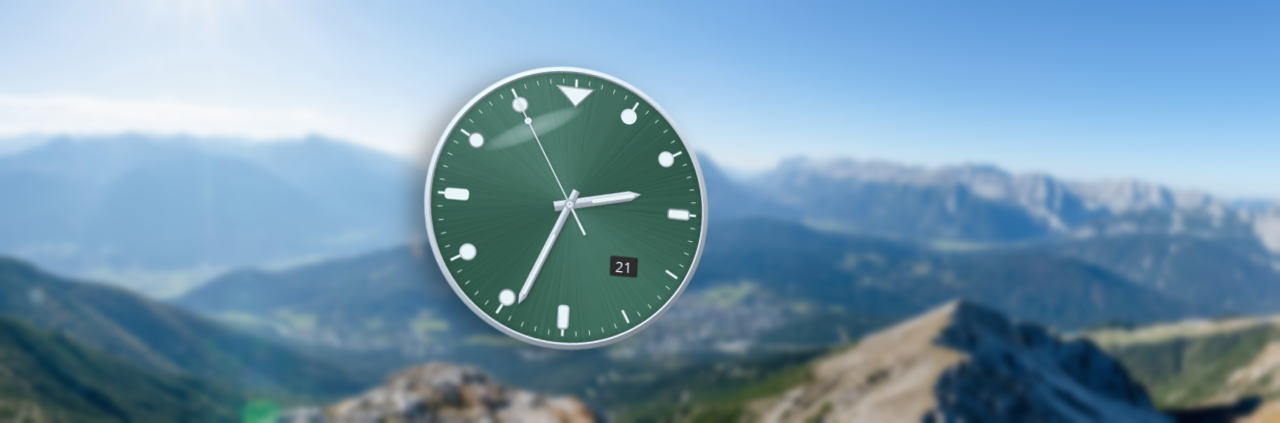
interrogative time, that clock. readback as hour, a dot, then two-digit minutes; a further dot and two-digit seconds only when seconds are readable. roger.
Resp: 2.33.55
